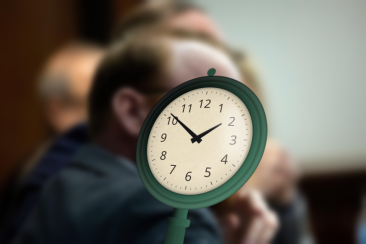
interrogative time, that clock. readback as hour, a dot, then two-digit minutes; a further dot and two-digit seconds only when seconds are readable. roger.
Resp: 1.51
